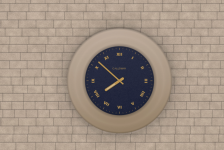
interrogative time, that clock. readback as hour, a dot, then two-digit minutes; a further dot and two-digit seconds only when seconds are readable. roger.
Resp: 7.52
